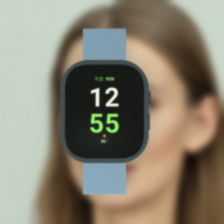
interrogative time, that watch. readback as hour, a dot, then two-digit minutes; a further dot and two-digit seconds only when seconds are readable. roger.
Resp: 12.55
